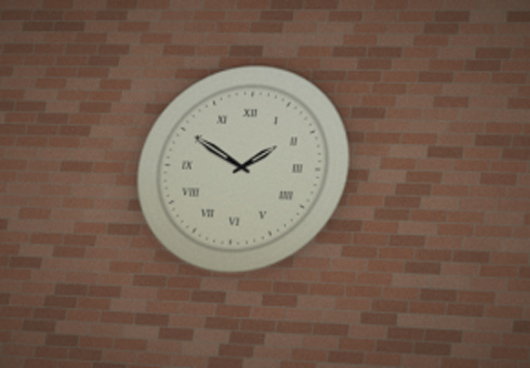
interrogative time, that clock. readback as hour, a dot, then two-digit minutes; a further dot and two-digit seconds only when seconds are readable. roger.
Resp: 1.50
